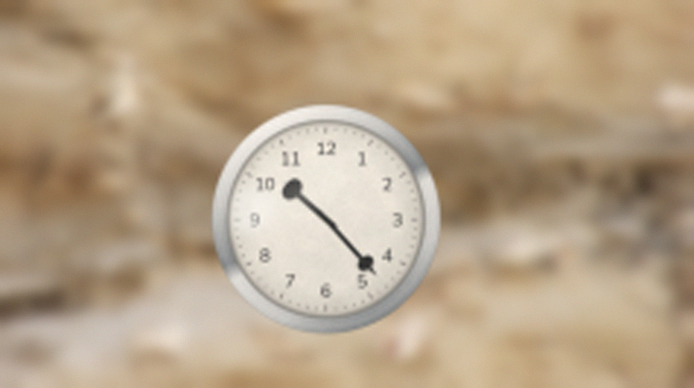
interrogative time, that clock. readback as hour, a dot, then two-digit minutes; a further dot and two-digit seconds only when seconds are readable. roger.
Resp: 10.23
